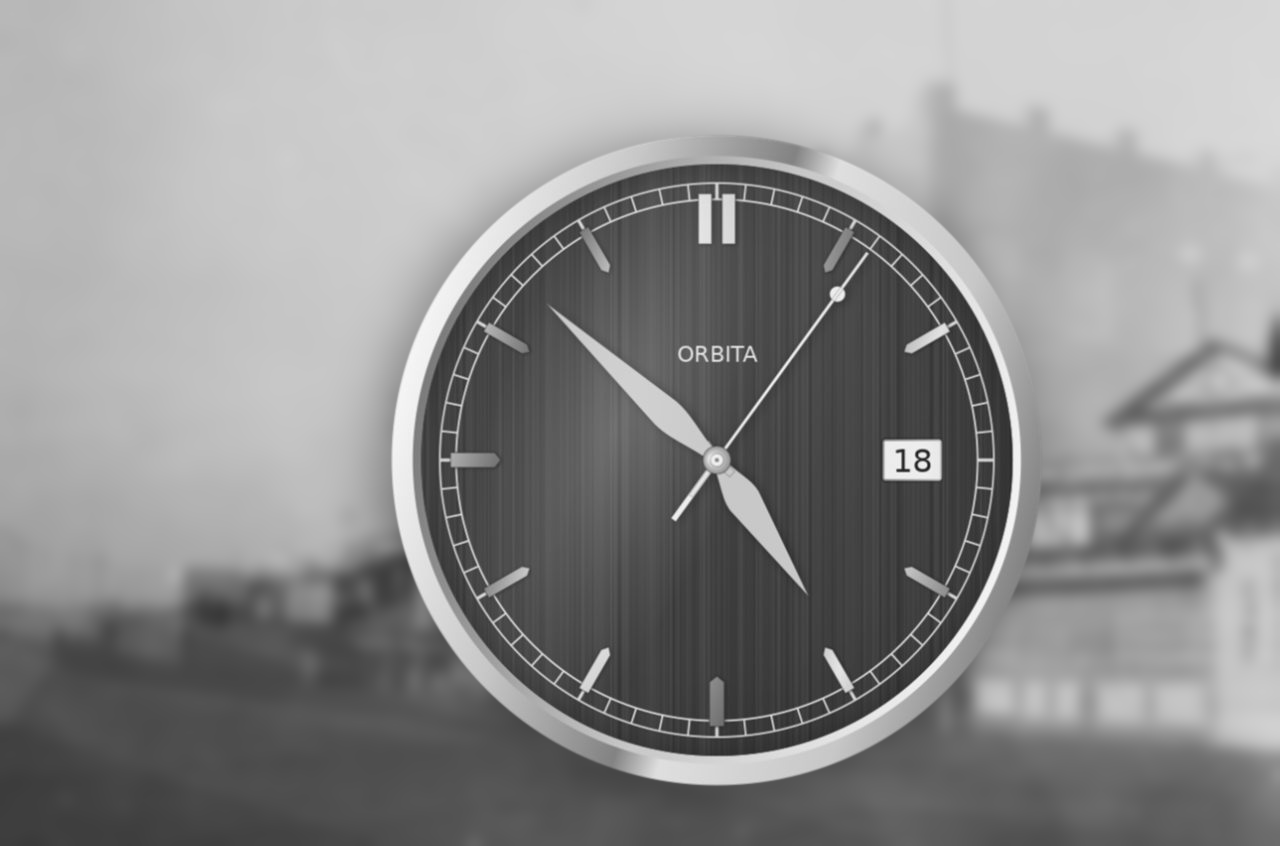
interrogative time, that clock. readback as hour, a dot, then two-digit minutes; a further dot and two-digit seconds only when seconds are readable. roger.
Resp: 4.52.06
